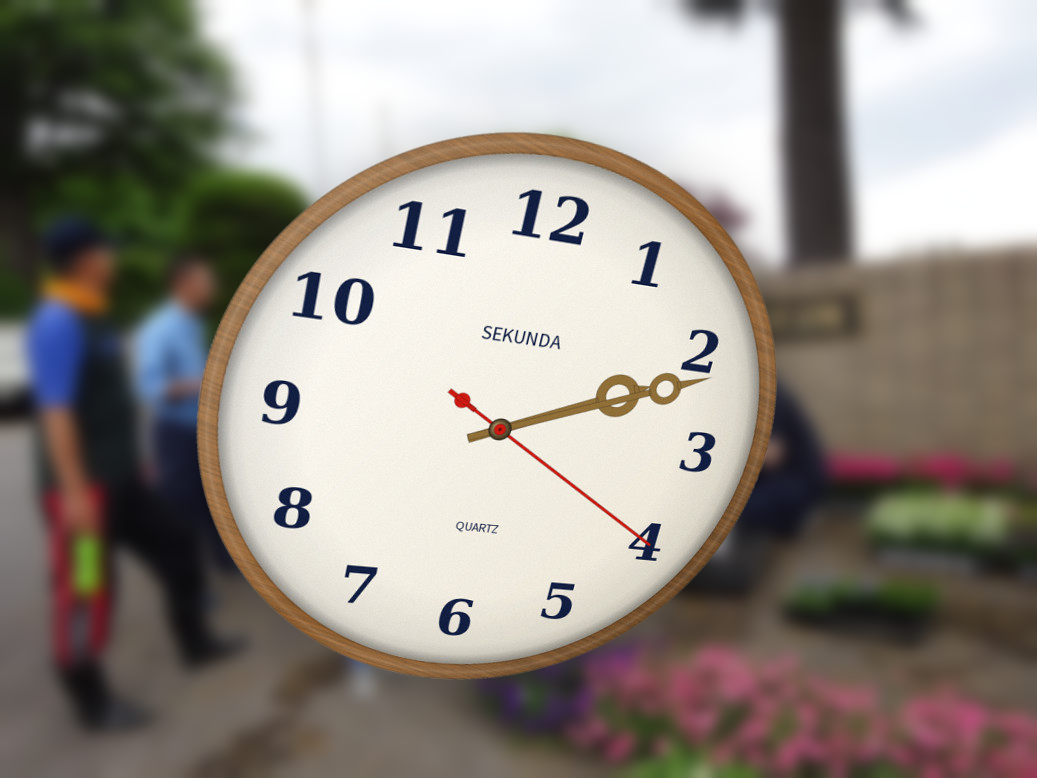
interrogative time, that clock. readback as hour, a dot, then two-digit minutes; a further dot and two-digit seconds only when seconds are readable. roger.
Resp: 2.11.20
